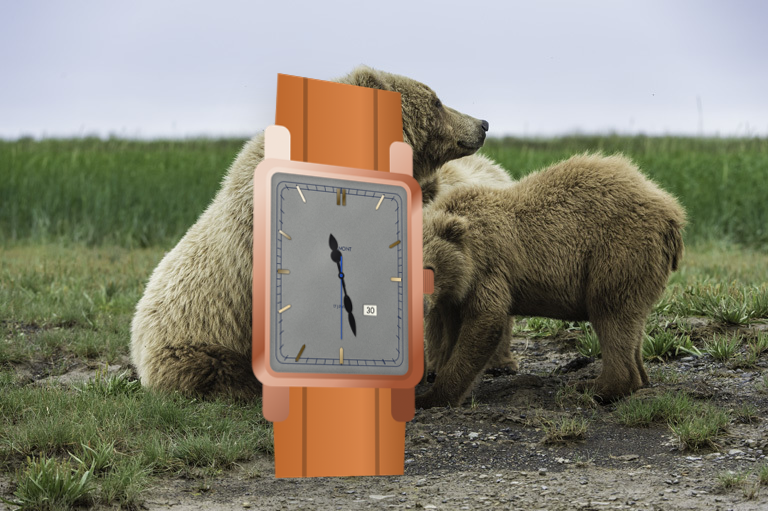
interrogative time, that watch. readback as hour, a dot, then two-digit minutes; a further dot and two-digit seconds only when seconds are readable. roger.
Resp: 11.27.30
